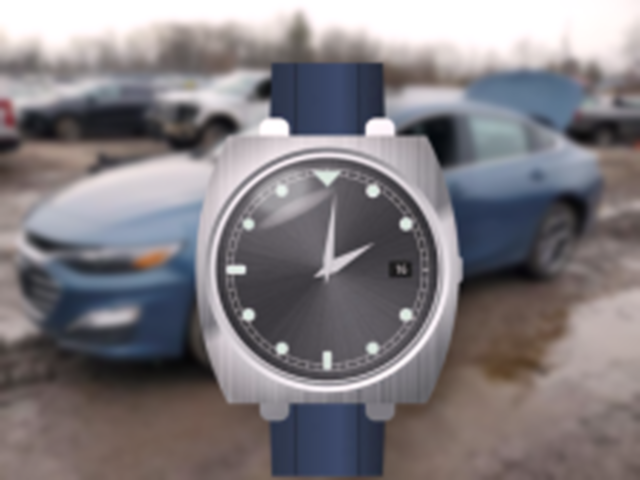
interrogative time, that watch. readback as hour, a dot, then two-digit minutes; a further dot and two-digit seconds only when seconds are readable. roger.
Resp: 2.01
